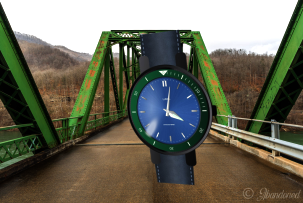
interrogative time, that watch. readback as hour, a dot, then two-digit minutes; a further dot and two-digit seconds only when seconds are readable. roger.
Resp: 4.02
